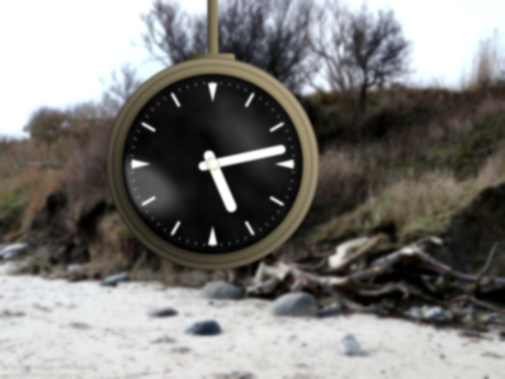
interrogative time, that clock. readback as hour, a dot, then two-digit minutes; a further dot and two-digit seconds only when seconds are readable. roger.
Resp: 5.13
